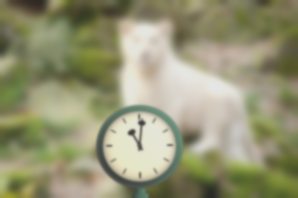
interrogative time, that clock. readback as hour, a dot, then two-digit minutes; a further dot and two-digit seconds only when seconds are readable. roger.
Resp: 11.01
